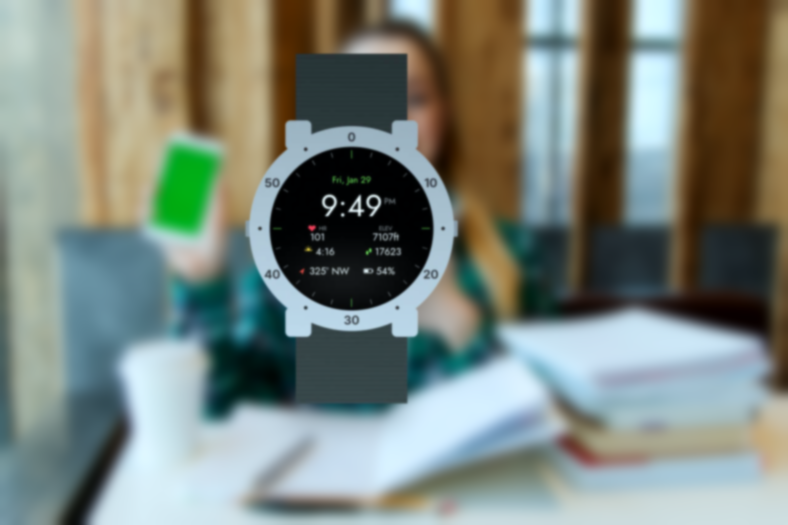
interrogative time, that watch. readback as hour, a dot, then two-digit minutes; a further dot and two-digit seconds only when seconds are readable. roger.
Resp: 9.49
